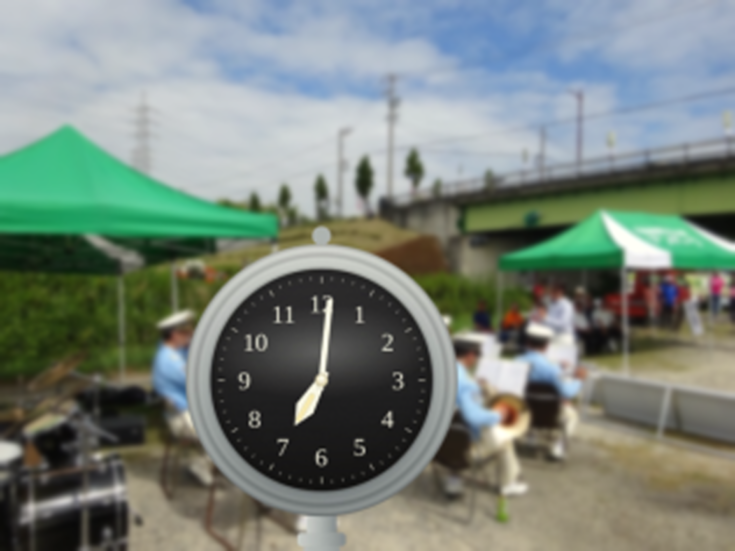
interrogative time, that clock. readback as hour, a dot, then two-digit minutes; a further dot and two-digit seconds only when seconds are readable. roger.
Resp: 7.01
